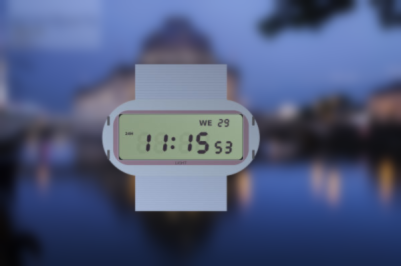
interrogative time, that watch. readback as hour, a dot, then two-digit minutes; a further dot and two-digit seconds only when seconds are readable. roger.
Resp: 11.15.53
